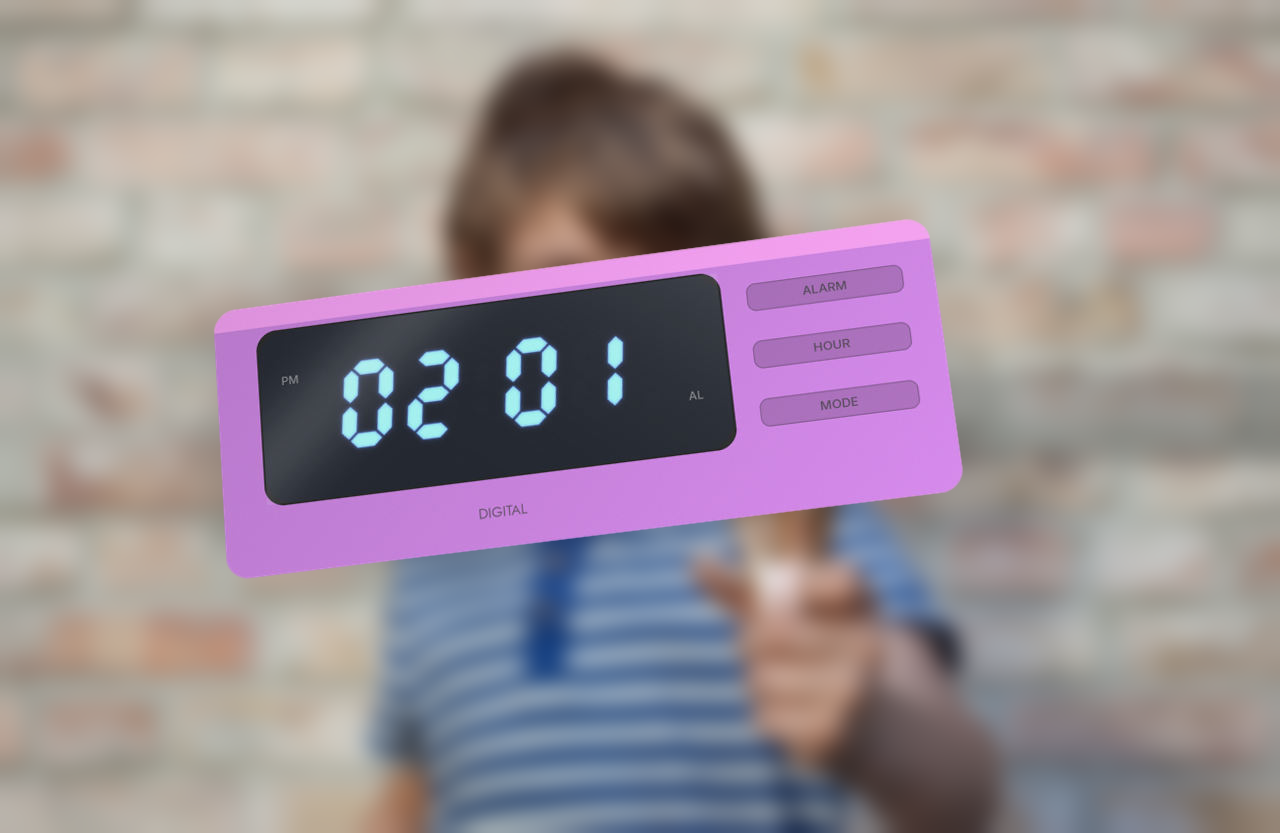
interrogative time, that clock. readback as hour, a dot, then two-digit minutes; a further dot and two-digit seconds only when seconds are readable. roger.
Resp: 2.01
